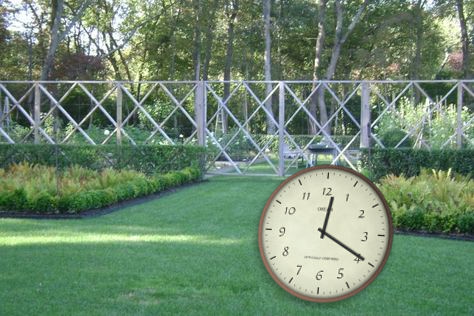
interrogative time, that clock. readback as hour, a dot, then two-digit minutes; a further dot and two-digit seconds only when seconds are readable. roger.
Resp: 12.20
